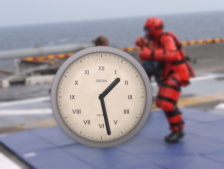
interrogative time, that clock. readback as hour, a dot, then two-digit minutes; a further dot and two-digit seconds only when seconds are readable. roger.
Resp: 1.28
